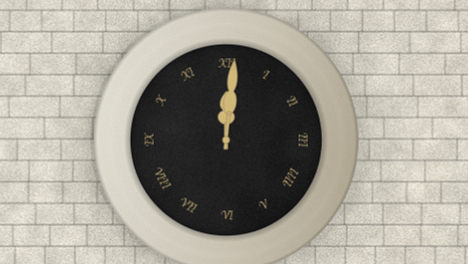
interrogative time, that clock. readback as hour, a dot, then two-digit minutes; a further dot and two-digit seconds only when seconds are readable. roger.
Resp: 12.01
